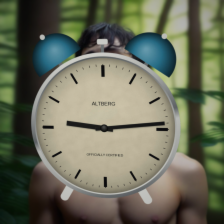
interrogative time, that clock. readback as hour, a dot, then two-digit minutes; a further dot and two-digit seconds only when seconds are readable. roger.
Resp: 9.14
